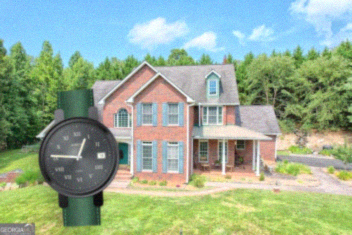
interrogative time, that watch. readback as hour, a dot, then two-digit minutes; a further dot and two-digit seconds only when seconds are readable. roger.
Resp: 12.46
